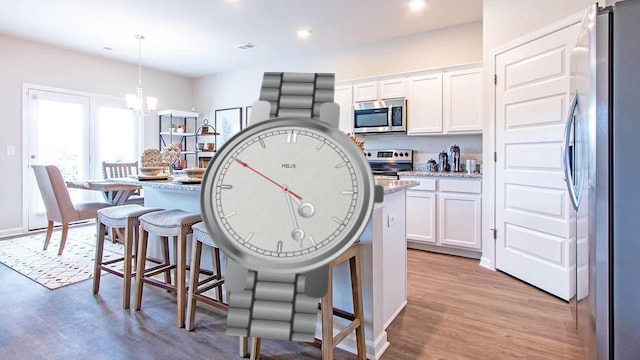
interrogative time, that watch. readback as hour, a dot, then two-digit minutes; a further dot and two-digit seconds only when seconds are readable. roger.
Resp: 4.26.50
